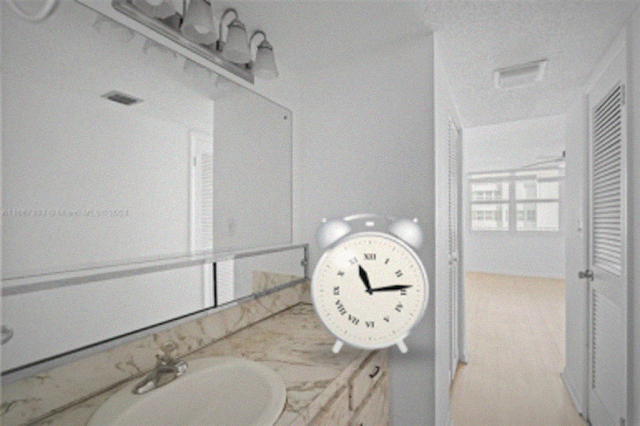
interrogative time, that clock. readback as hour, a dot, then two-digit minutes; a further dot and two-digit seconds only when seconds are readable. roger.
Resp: 11.14
